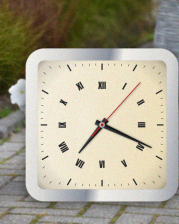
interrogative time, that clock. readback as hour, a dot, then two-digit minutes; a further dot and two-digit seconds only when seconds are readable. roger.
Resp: 7.19.07
